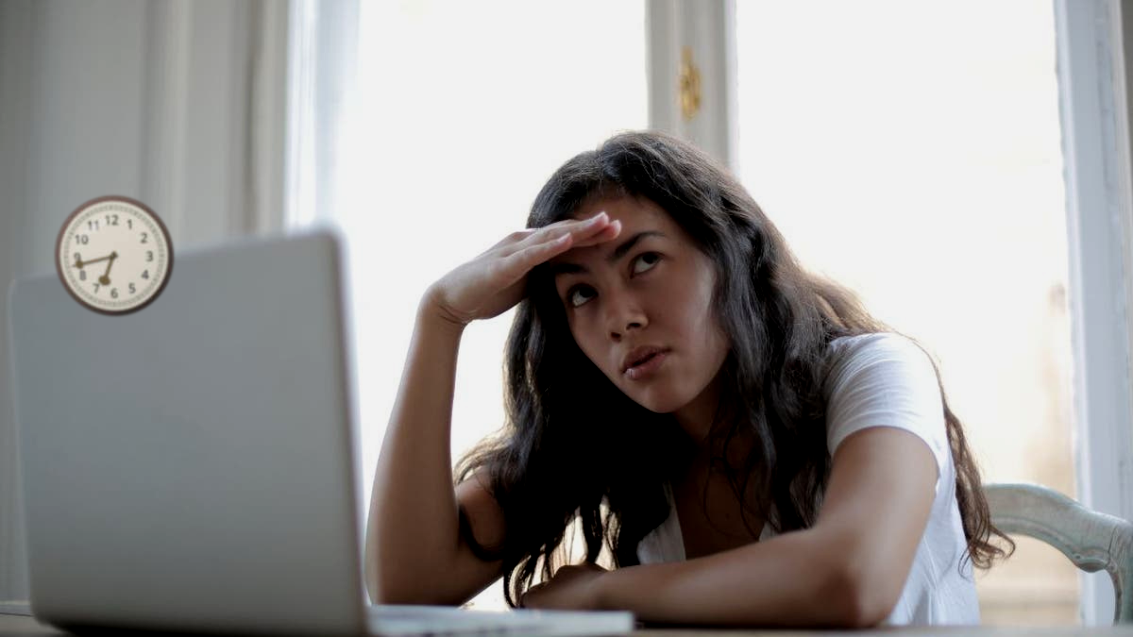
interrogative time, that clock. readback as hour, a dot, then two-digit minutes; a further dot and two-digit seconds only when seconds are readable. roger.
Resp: 6.43
